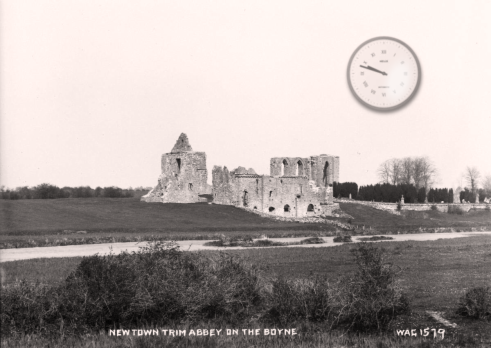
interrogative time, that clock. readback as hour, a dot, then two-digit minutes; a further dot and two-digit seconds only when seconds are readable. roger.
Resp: 9.48
